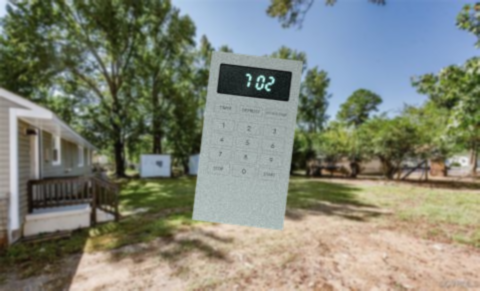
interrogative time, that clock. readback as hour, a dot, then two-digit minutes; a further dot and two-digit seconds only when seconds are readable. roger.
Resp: 7.02
